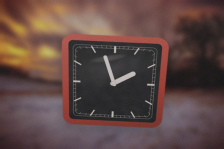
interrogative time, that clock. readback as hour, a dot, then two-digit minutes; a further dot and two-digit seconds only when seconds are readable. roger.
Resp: 1.57
